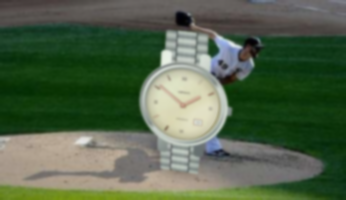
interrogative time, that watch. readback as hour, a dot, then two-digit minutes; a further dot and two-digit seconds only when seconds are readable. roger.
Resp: 1.51
